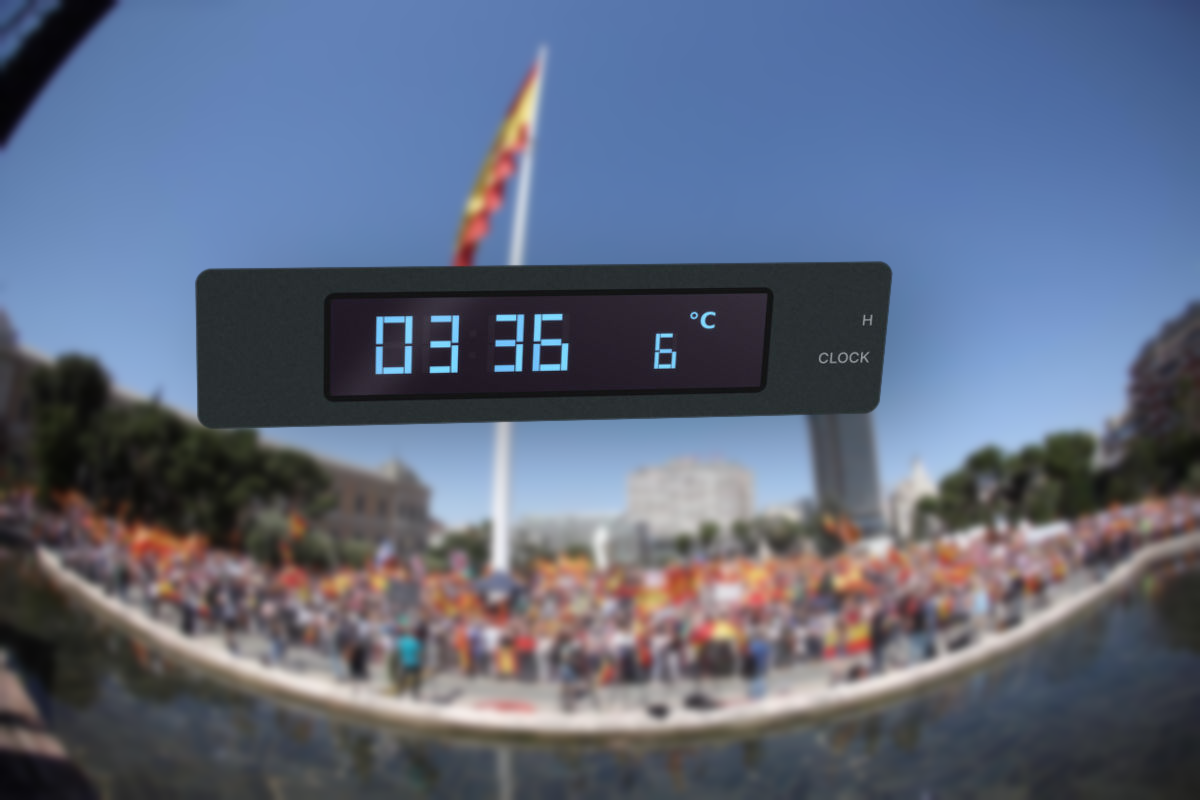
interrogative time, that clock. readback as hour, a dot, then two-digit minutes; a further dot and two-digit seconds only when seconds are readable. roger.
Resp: 3.36
